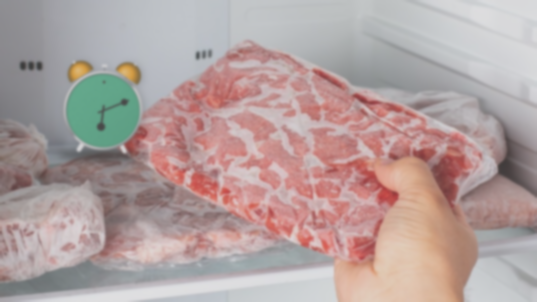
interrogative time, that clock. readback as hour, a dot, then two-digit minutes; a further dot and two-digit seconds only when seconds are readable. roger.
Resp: 6.11
